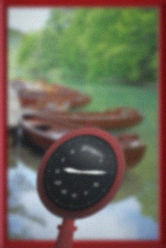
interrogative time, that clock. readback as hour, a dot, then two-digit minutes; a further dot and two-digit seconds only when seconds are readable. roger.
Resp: 9.15
